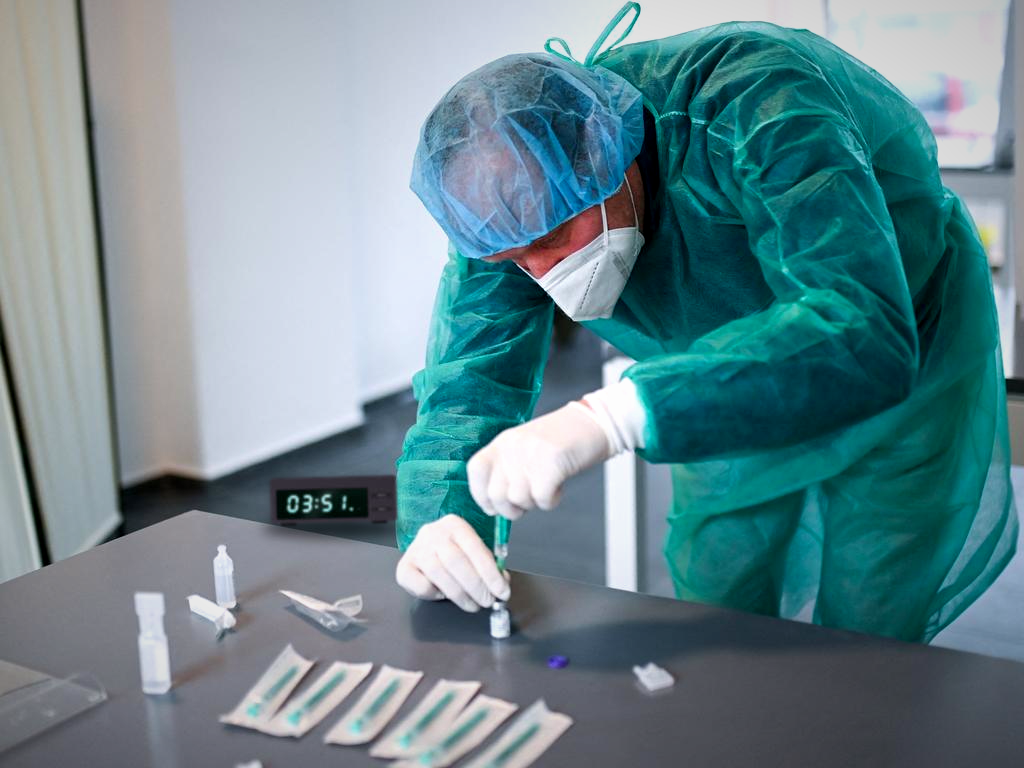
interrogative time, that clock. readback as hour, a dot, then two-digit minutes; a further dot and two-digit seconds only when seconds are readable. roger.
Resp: 3.51
